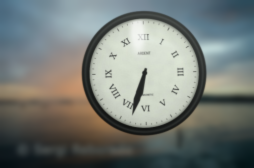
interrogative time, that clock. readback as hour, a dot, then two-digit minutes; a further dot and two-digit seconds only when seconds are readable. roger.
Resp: 6.33
